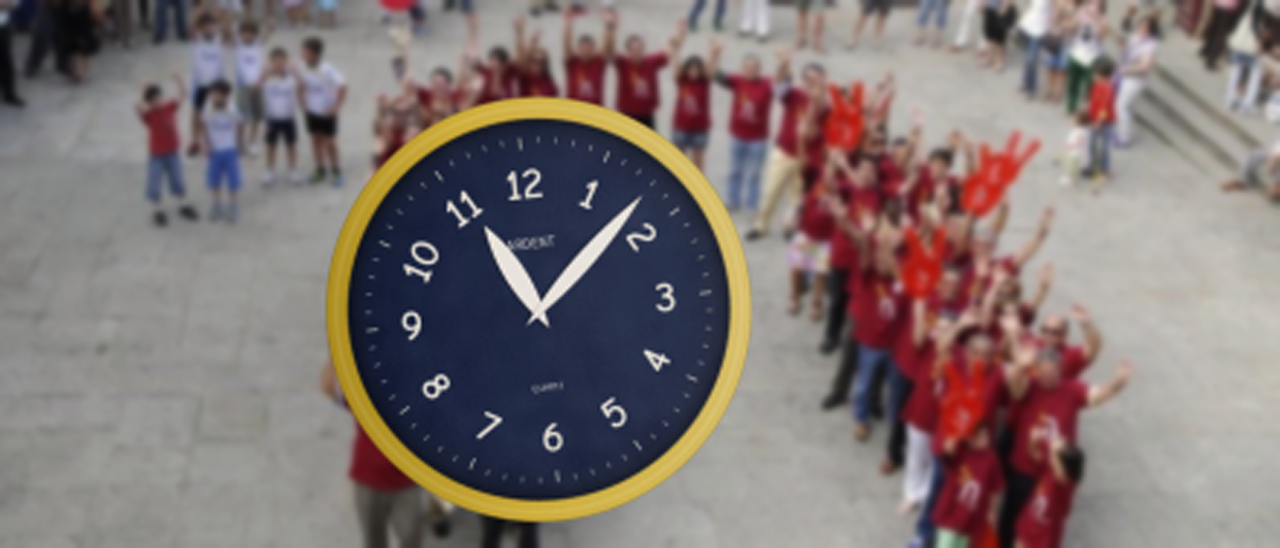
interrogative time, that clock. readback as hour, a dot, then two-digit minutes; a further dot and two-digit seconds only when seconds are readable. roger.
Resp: 11.08
